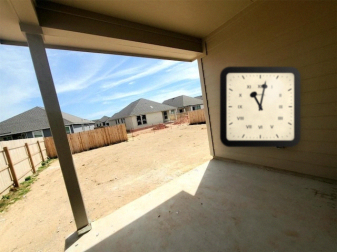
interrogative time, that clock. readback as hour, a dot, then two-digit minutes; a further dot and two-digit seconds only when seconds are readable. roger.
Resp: 11.02
